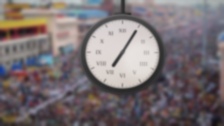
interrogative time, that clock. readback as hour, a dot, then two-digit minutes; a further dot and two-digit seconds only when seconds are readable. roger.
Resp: 7.05
